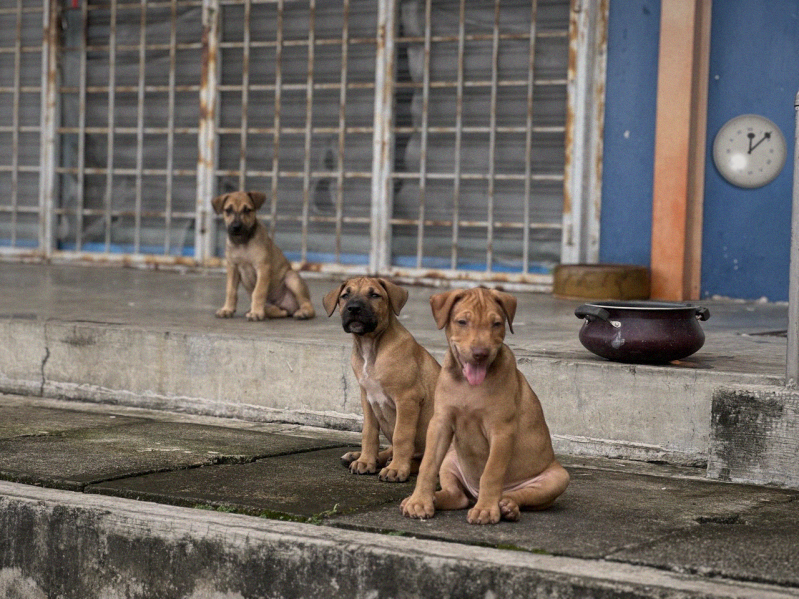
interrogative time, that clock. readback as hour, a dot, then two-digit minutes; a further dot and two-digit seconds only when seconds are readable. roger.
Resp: 12.08
